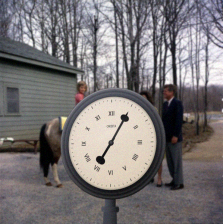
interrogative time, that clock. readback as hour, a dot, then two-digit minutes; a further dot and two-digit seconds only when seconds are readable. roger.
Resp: 7.05
